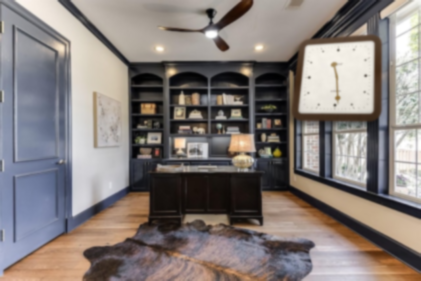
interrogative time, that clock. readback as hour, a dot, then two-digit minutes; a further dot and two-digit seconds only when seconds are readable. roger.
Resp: 11.29
